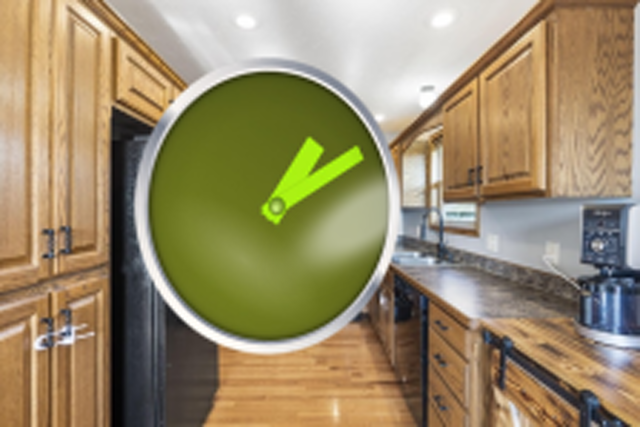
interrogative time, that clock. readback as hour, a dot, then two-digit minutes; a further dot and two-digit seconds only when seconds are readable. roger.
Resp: 1.10
